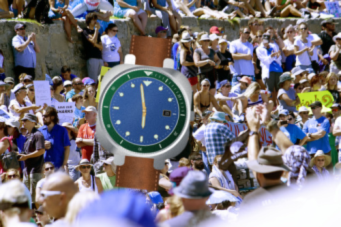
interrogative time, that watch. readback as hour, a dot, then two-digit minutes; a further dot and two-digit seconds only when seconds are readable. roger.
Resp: 5.58
